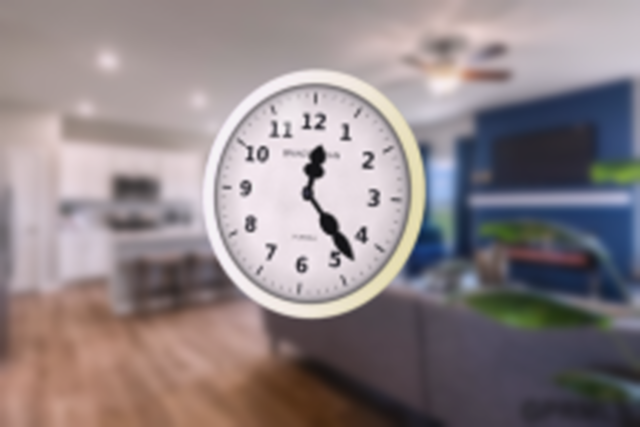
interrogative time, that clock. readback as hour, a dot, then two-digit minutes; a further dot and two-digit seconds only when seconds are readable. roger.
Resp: 12.23
